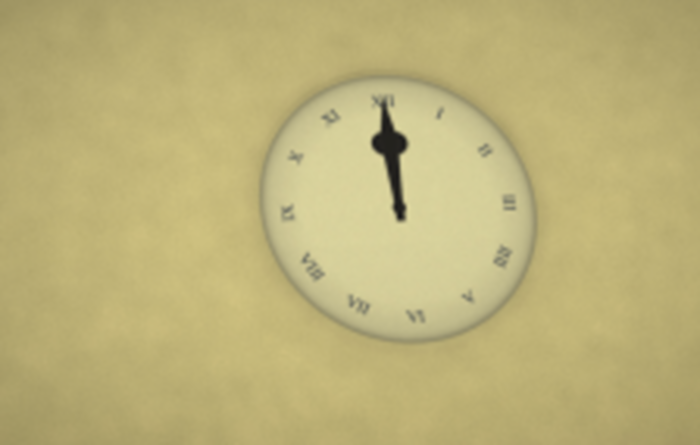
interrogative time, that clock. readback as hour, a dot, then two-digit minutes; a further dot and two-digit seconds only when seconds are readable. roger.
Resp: 12.00
